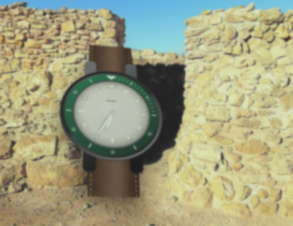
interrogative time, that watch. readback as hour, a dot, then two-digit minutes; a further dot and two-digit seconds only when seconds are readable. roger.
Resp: 6.35
